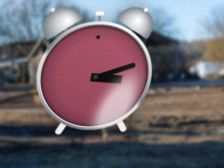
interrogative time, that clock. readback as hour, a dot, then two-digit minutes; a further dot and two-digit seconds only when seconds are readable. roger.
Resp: 3.12
